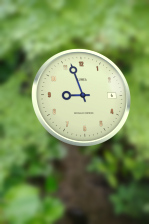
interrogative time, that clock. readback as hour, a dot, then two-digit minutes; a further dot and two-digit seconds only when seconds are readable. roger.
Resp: 8.57
